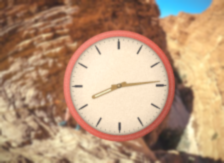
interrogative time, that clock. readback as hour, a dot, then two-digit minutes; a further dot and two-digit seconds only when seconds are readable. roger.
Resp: 8.14
